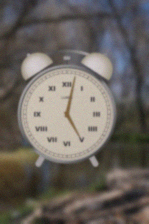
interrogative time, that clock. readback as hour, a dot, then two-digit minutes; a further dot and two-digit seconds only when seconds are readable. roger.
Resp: 5.02
